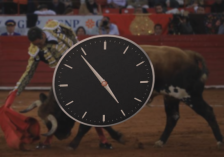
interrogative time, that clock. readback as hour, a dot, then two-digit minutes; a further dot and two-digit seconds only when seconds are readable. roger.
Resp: 4.54
